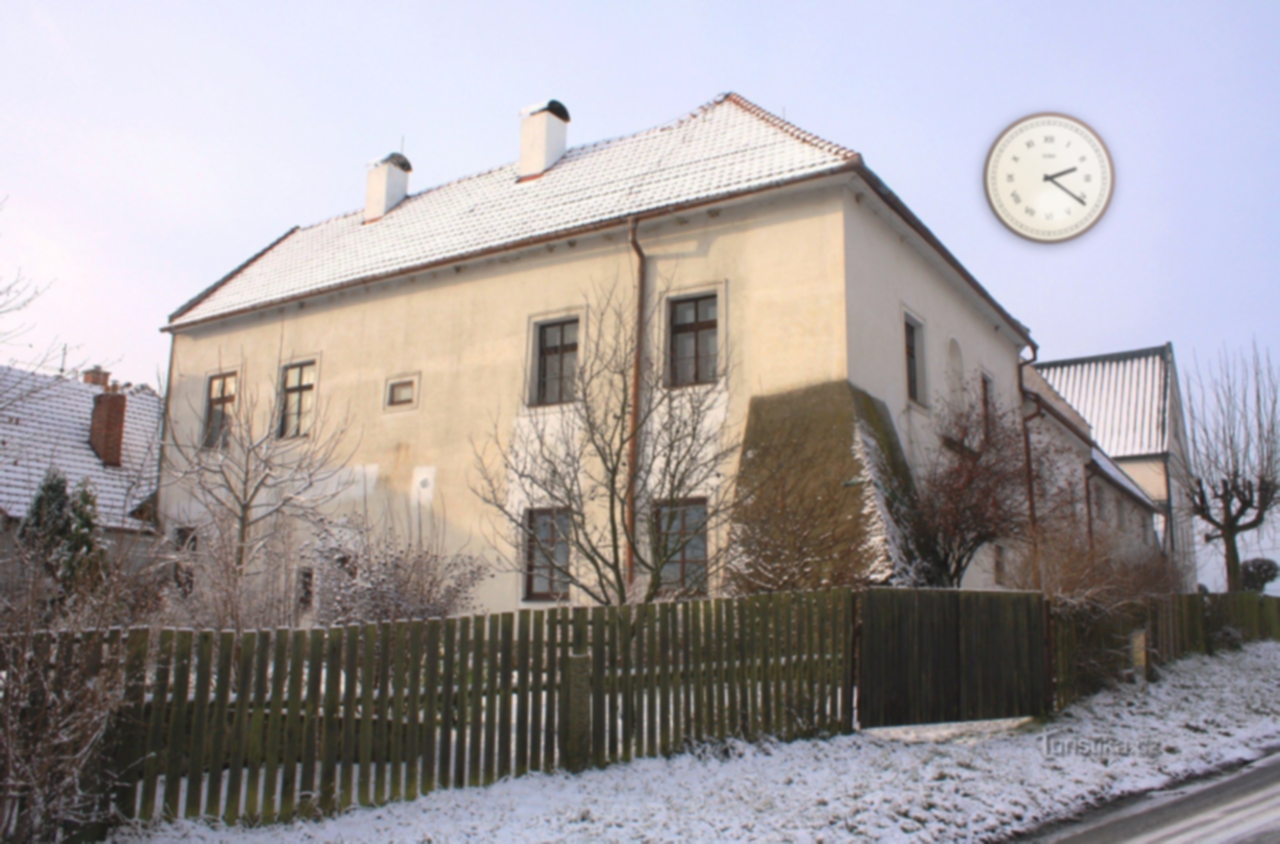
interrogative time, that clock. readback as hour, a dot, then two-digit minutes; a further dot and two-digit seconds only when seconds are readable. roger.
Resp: 2.21
